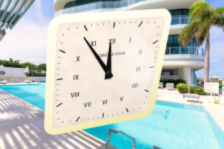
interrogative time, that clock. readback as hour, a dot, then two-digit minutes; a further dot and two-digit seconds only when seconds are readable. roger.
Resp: 11.54
